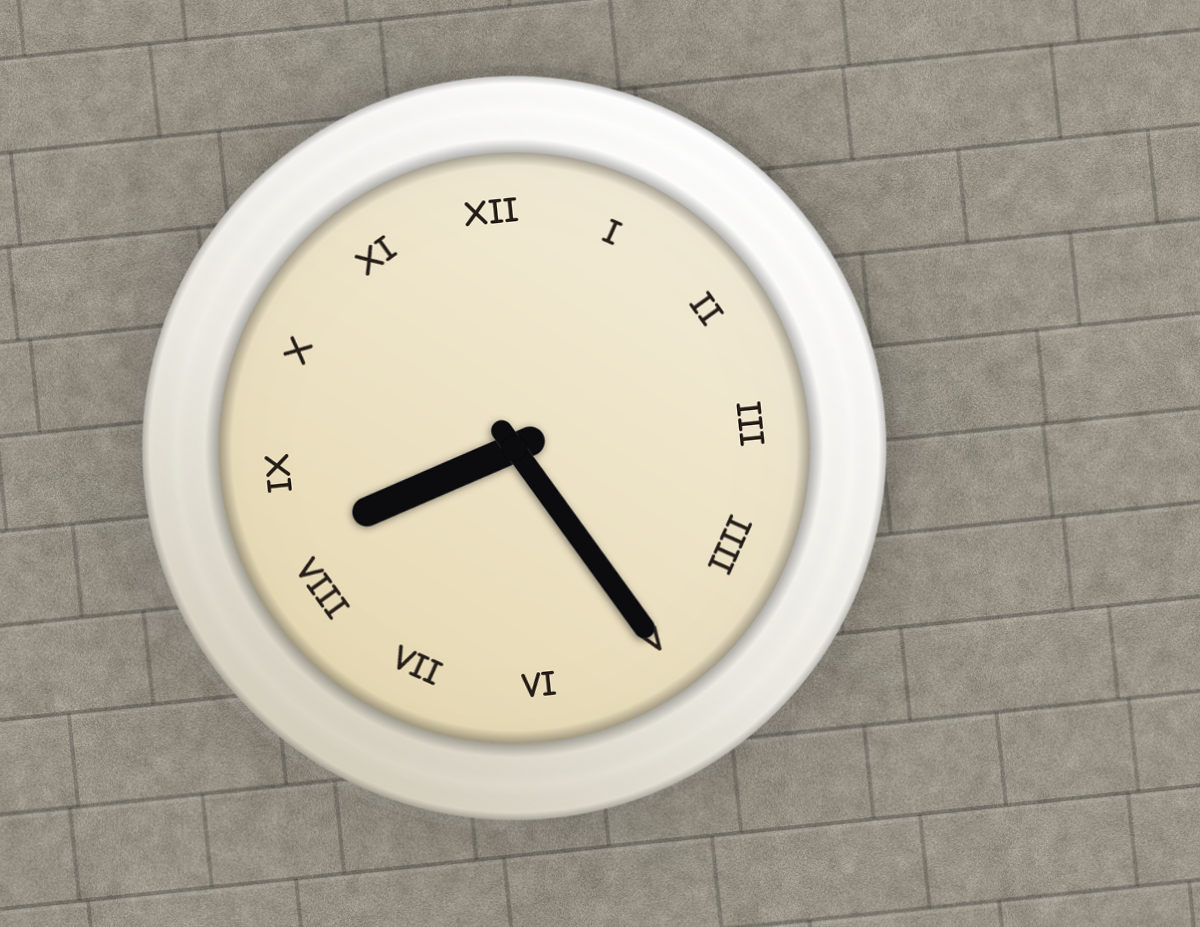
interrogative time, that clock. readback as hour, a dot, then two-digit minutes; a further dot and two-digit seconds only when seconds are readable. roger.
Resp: 8.25
